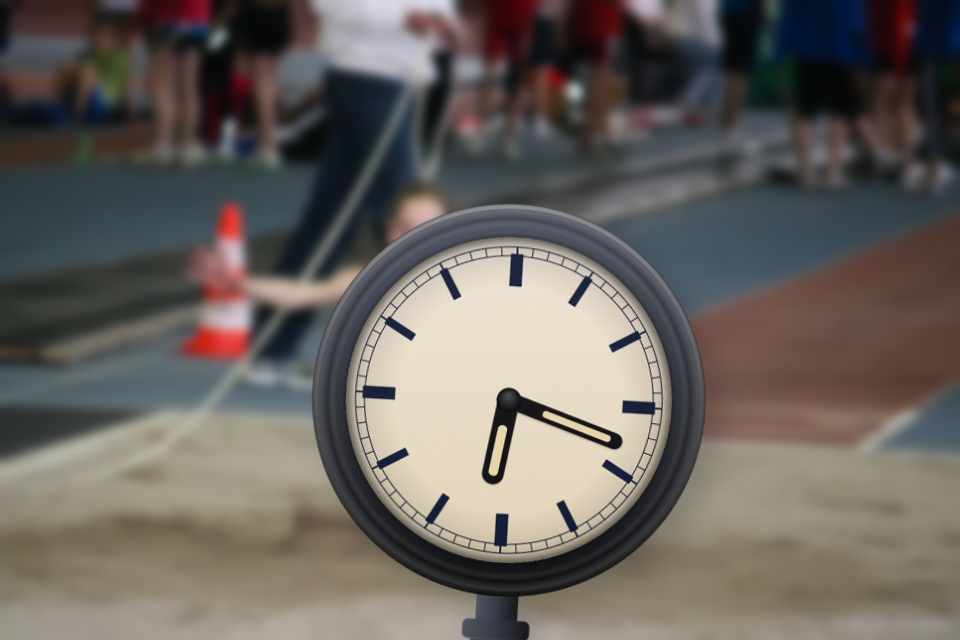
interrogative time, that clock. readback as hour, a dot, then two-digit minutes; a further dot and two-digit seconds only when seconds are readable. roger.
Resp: 6.18
